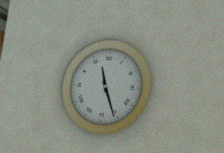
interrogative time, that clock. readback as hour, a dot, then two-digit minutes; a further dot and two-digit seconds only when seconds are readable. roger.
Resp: 11.26
